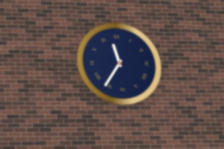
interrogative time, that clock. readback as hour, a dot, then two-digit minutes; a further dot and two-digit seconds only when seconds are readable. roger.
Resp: 11.36
